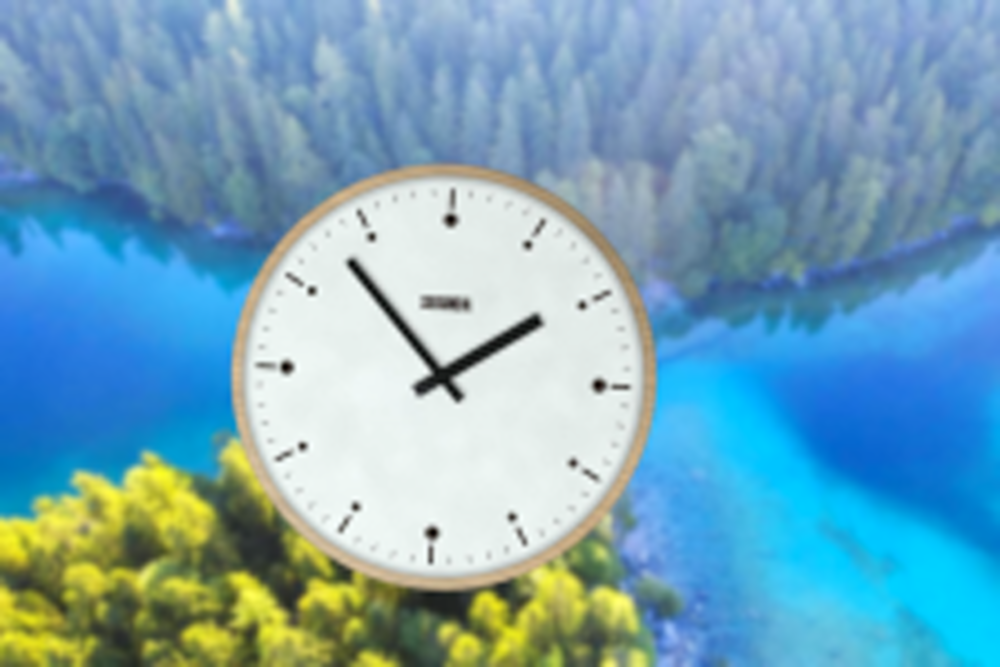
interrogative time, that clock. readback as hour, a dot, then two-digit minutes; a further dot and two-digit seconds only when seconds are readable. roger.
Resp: 1.53
